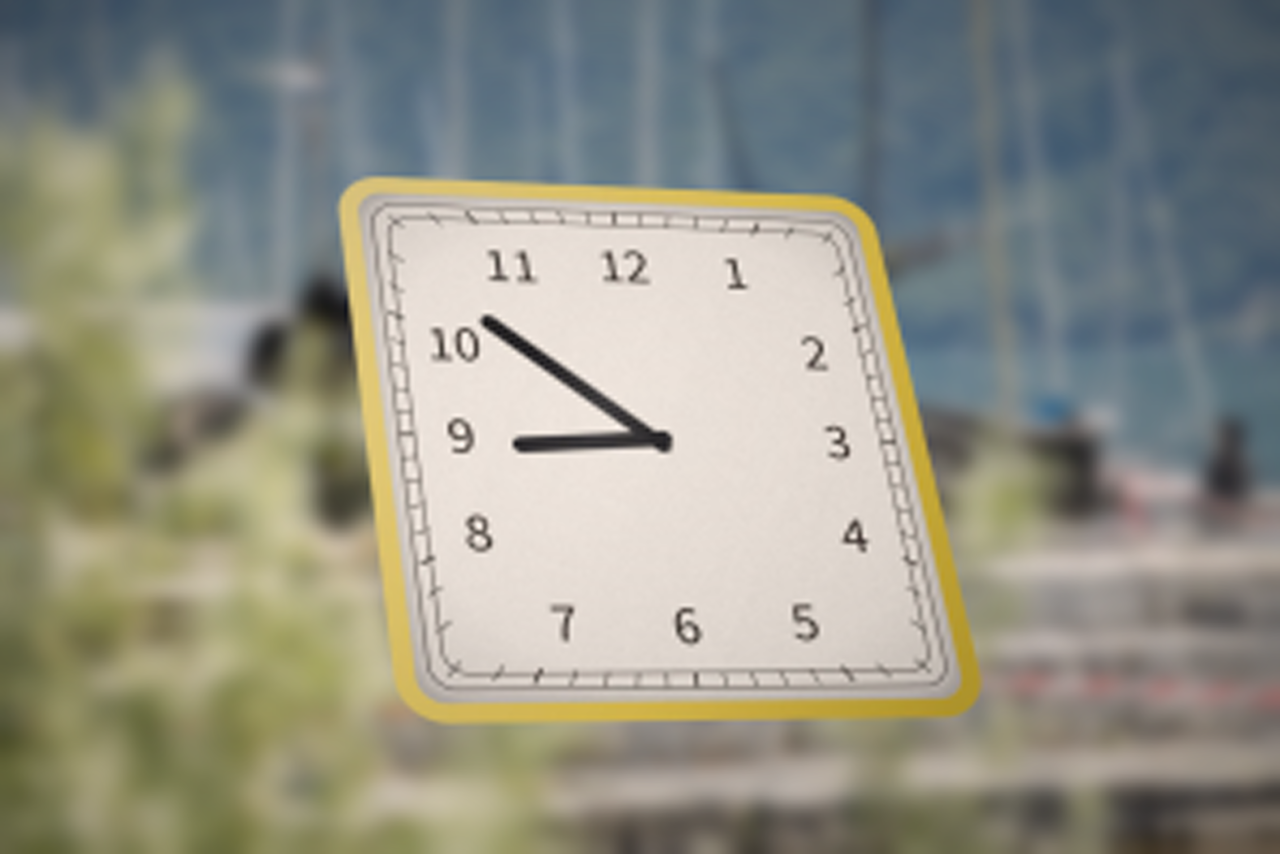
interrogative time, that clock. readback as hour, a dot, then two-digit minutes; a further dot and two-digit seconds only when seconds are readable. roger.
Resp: 8.52
